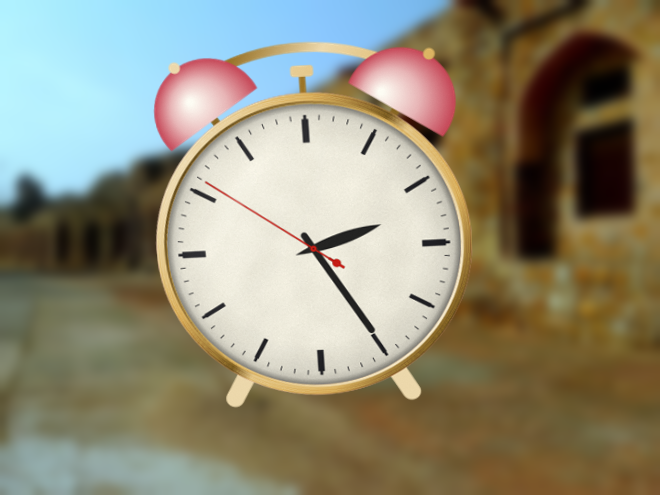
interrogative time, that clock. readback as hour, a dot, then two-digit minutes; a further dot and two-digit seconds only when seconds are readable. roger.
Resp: 2.24.51
